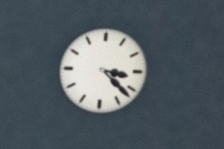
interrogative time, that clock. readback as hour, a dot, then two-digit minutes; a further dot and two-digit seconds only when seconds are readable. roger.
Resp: 3.22
